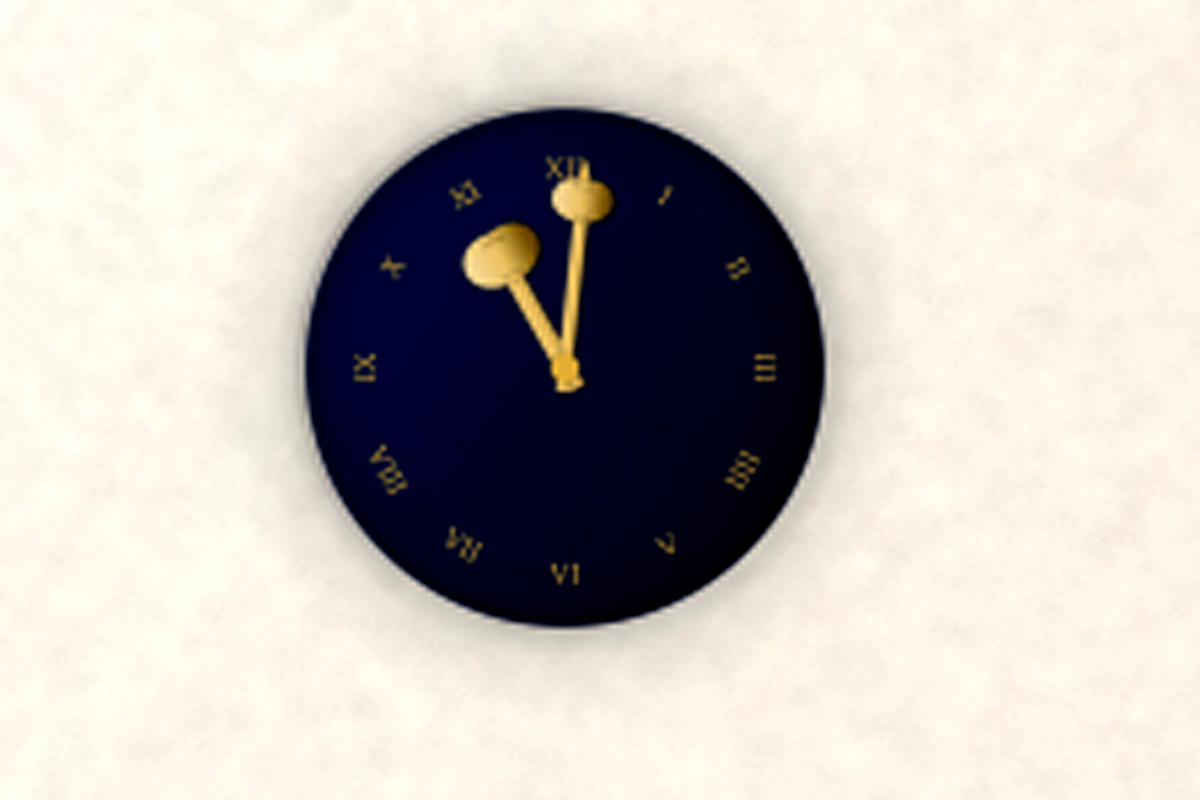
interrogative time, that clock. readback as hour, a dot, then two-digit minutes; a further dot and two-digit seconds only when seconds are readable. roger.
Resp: 11.01
